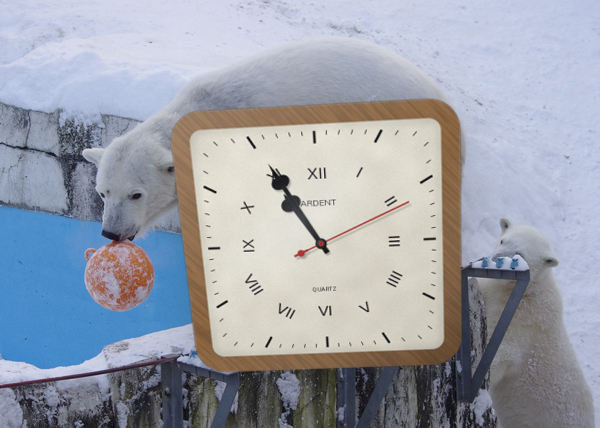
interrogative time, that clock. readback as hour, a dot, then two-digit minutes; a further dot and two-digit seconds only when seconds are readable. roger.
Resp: 10.55.11
